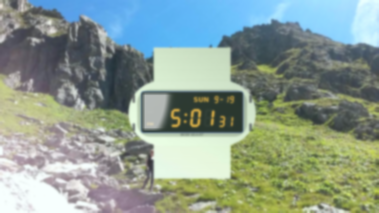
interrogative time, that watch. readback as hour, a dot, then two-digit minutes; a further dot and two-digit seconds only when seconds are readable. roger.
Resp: 5.01.31
